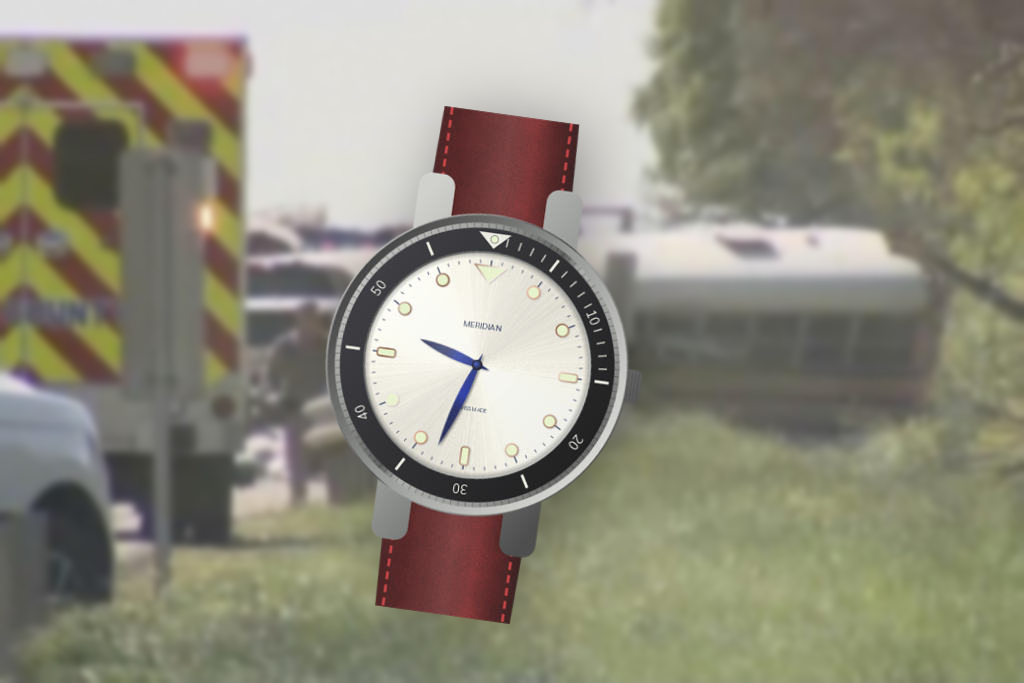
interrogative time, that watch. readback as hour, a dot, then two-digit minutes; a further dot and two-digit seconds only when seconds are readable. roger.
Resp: 9.33
